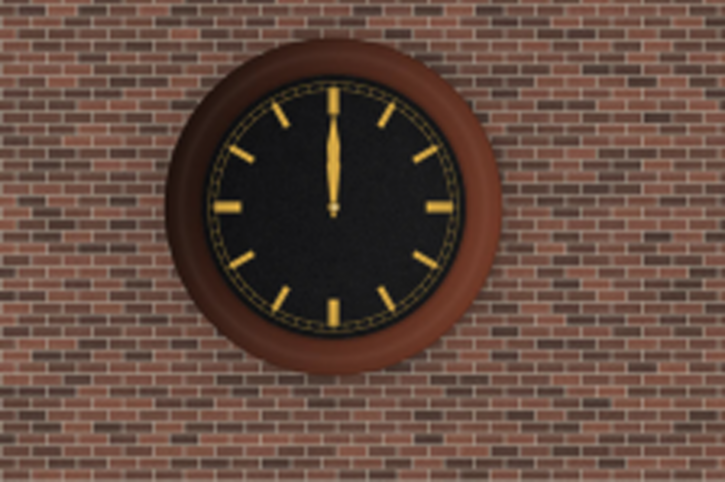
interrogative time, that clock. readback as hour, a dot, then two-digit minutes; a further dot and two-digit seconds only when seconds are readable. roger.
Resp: 12.00
